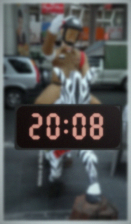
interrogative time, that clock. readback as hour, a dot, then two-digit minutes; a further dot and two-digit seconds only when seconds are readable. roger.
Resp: 20.08
